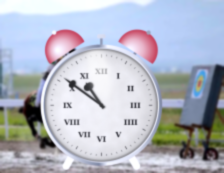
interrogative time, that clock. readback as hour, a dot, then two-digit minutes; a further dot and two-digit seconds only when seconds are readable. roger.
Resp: 10.51
